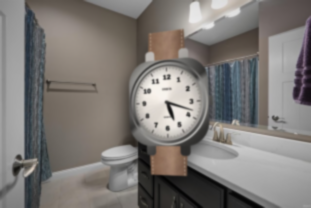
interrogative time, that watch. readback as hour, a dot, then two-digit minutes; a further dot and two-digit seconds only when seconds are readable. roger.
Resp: 5.18
